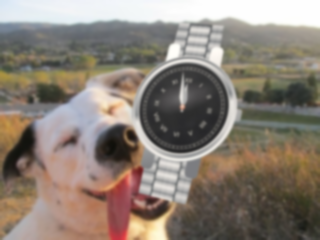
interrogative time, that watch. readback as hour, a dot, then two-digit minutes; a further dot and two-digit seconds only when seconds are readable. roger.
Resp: 11.58
